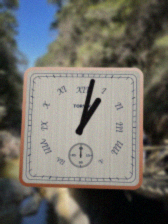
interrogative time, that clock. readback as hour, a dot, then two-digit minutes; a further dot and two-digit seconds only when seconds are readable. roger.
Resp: 1.02
